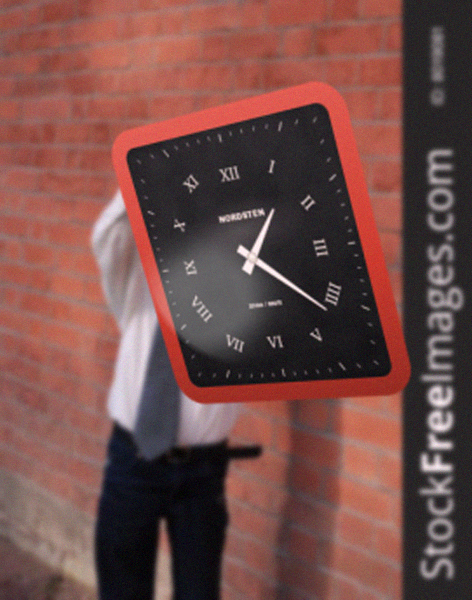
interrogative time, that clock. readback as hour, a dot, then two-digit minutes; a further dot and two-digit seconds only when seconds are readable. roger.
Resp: 1.22
